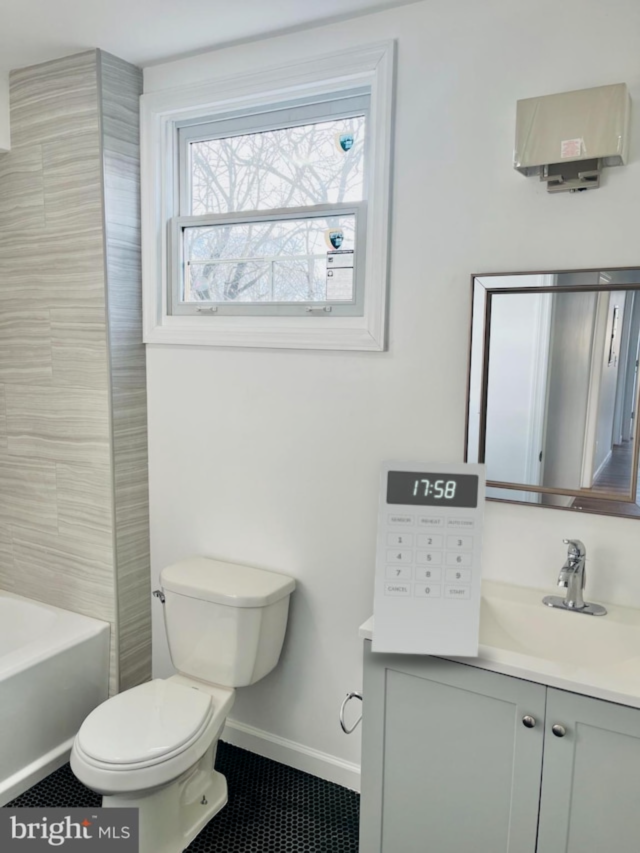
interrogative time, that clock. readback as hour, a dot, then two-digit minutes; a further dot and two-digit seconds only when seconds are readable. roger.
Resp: 17.58
